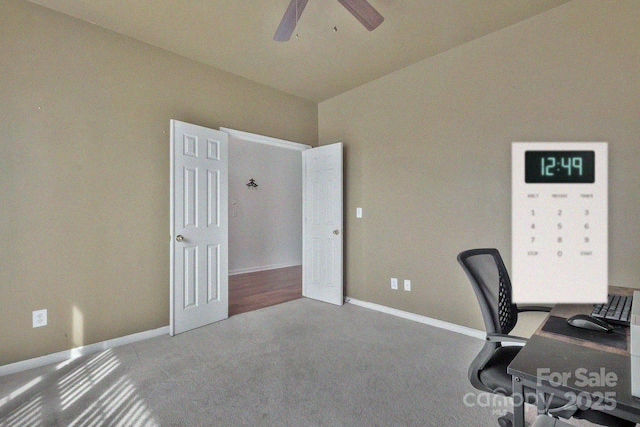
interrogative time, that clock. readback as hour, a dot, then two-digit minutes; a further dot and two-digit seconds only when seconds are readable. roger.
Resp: 12.49
